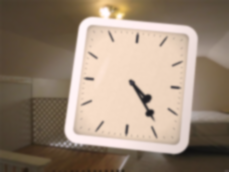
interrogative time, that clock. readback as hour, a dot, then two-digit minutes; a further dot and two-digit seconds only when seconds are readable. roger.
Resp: 4.24
